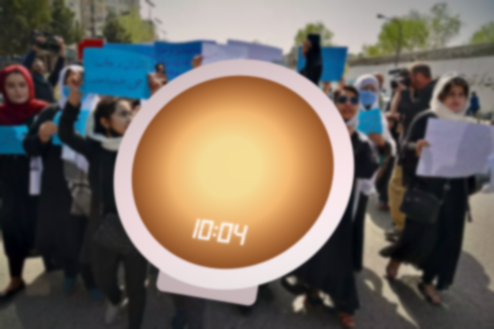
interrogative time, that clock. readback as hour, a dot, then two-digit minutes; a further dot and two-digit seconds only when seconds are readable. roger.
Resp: 10.04
